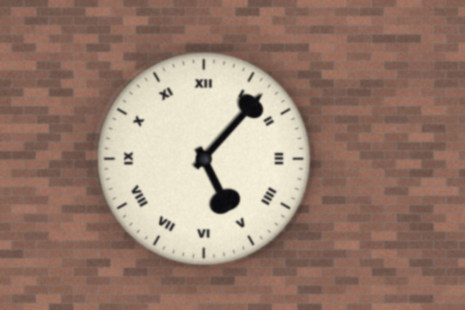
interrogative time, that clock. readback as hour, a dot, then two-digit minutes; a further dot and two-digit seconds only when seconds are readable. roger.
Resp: 5.07
